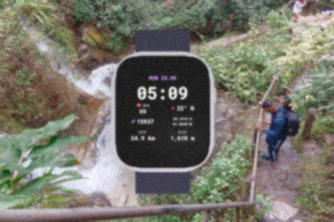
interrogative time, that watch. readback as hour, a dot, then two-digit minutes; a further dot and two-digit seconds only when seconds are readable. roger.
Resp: 5.09
